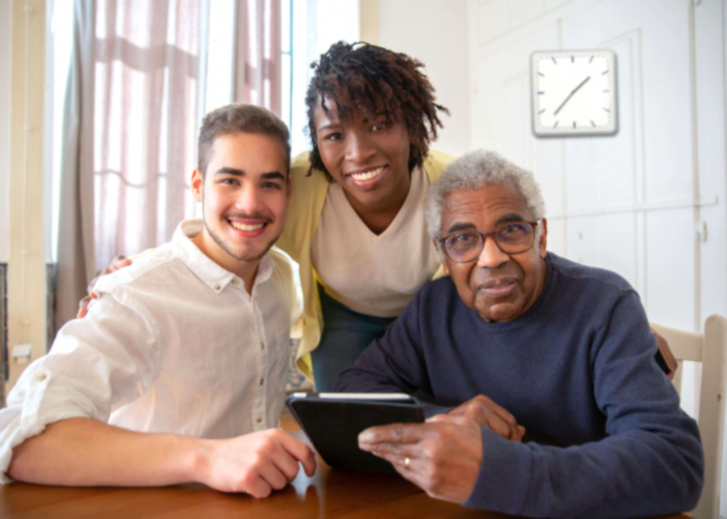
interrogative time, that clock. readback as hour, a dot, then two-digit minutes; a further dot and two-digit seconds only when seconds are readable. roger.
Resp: 1.37
